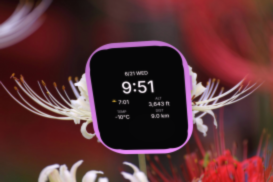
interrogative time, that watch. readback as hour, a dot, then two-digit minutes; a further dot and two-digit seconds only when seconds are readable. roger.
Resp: 9.51
